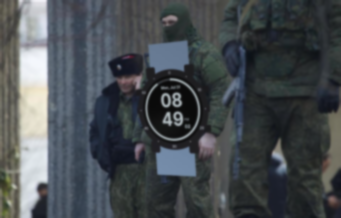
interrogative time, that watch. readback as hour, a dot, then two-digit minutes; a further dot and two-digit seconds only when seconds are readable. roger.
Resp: 8.49
